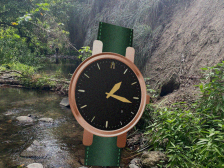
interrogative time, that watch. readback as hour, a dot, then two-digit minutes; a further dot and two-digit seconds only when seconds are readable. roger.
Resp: 1.17
